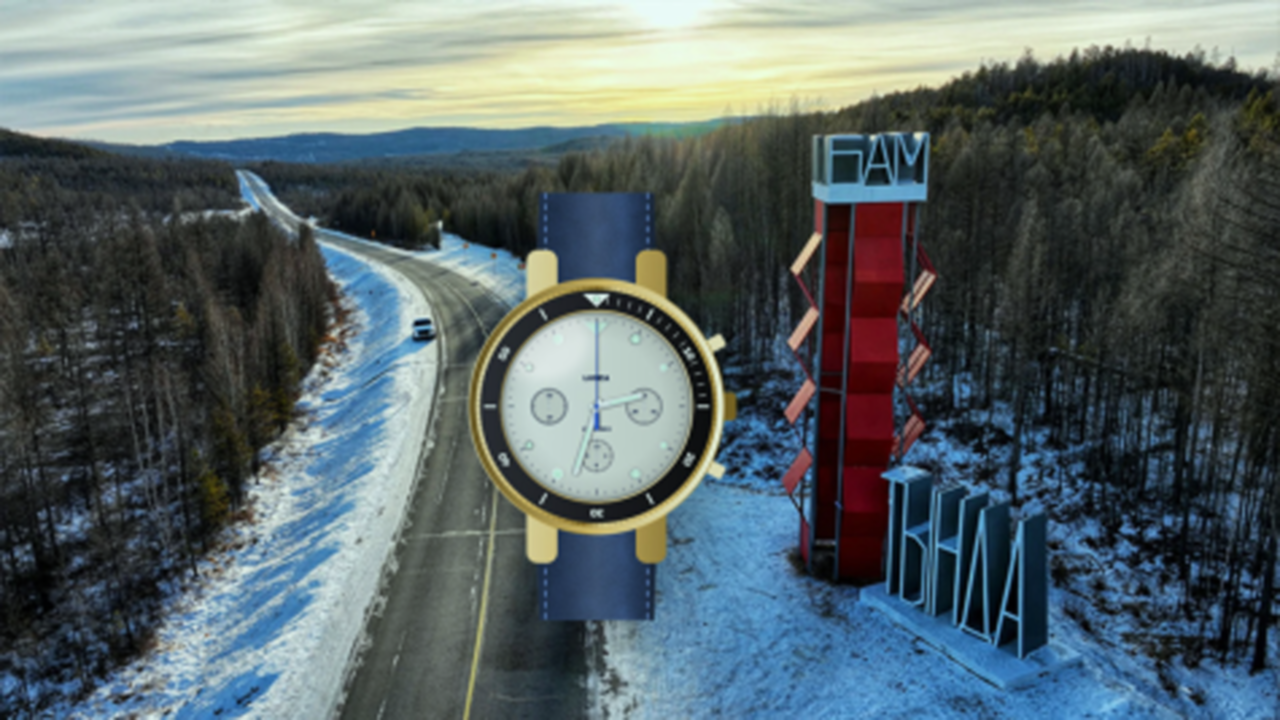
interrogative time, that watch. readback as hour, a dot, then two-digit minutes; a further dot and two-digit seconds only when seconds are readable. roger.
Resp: 2.33
